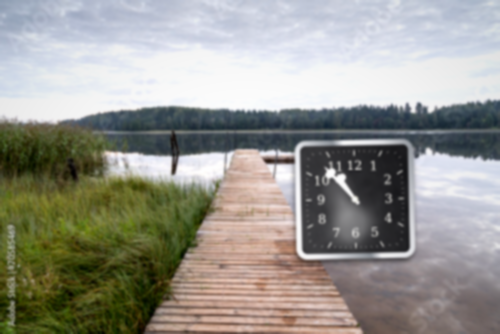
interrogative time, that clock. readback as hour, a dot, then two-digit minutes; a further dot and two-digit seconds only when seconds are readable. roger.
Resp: 10.53
